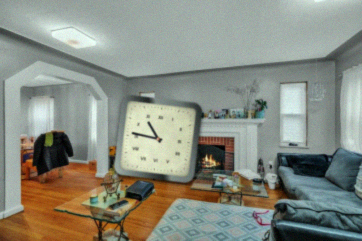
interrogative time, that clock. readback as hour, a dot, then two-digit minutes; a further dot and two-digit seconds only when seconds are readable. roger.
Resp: 10.46
